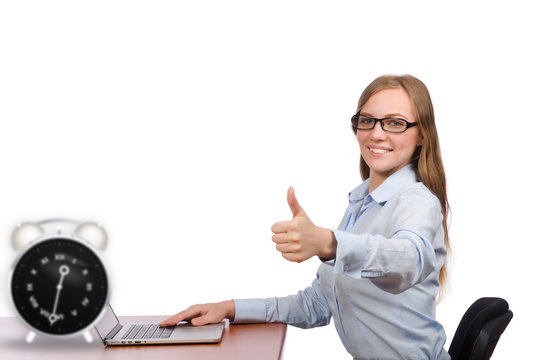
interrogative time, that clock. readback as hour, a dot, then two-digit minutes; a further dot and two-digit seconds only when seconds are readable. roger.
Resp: 12.32
